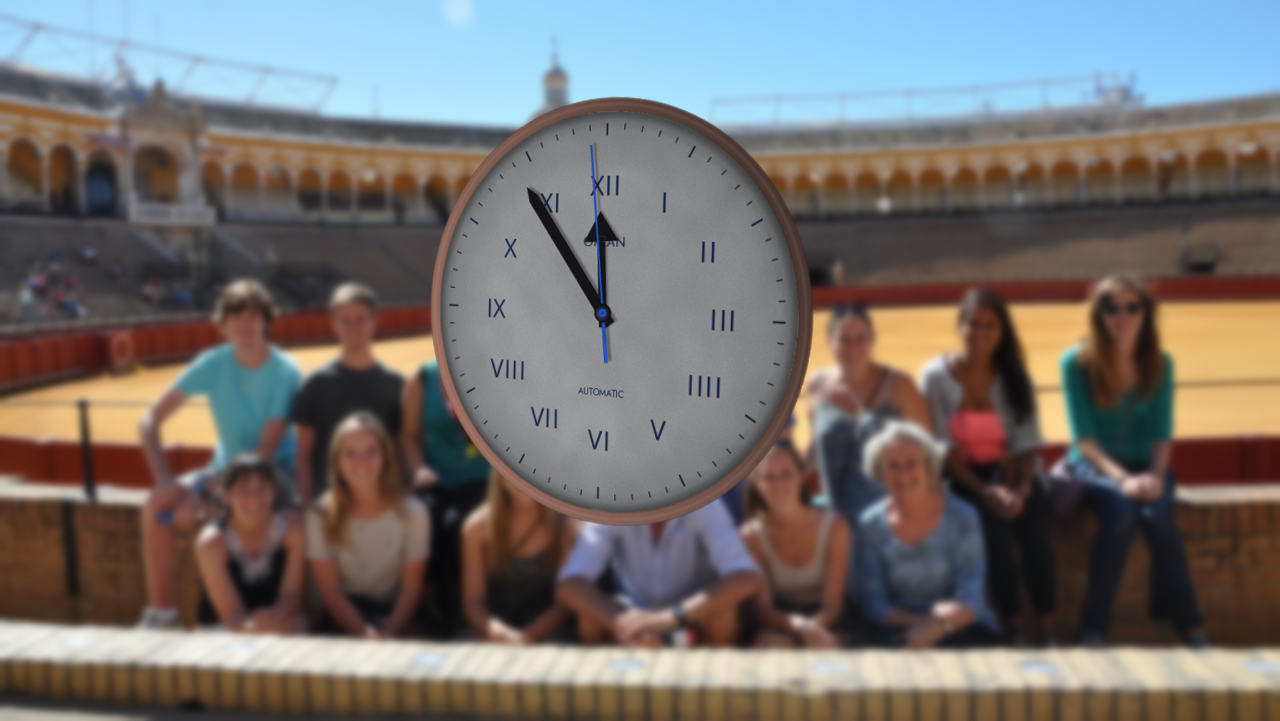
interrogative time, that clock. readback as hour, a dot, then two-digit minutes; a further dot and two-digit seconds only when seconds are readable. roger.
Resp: 11.53.59
